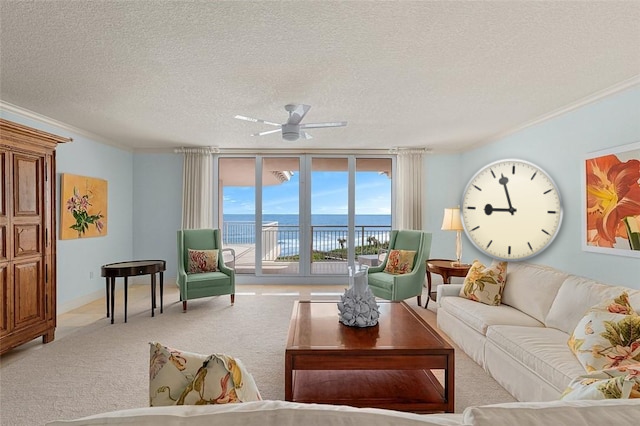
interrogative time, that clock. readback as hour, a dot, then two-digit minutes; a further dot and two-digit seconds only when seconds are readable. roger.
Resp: 8.57
